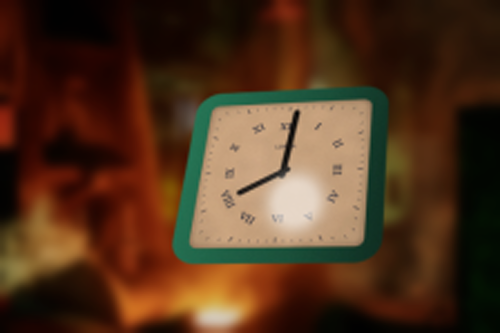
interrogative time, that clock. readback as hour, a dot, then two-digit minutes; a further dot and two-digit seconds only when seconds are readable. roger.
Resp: 8.01
